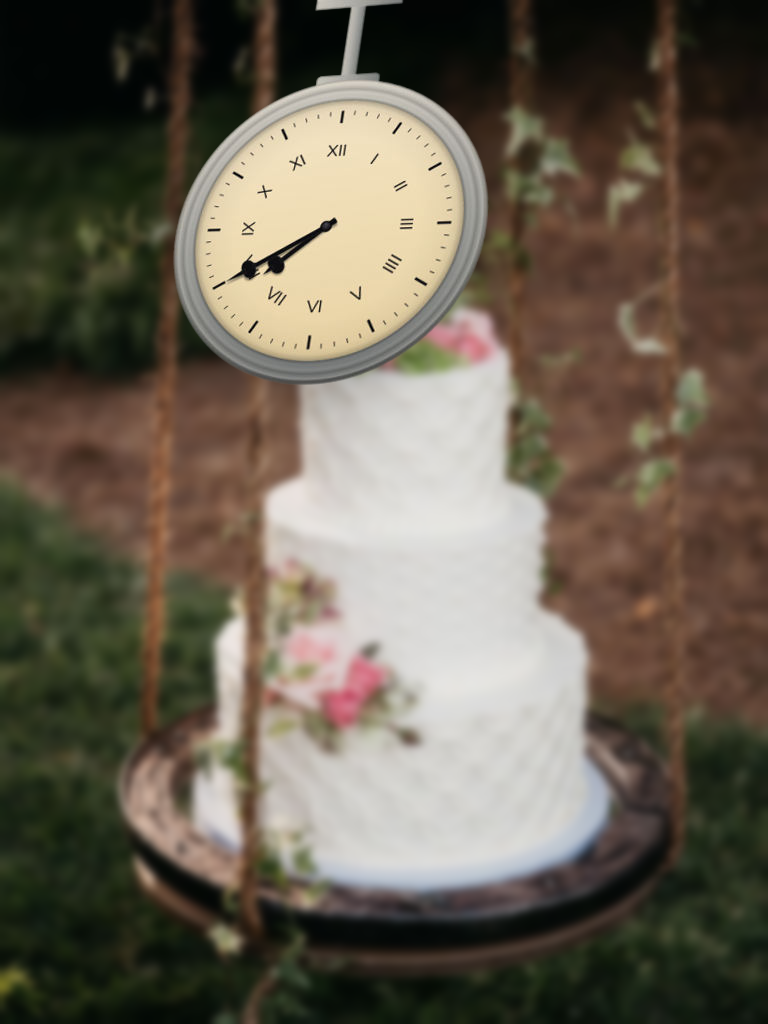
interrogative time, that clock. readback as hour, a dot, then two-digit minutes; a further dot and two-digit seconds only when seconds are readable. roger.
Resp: 7.40
